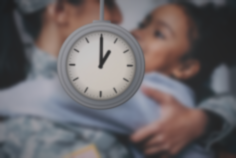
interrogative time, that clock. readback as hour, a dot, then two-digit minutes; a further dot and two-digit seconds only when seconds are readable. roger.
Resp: 1.00
